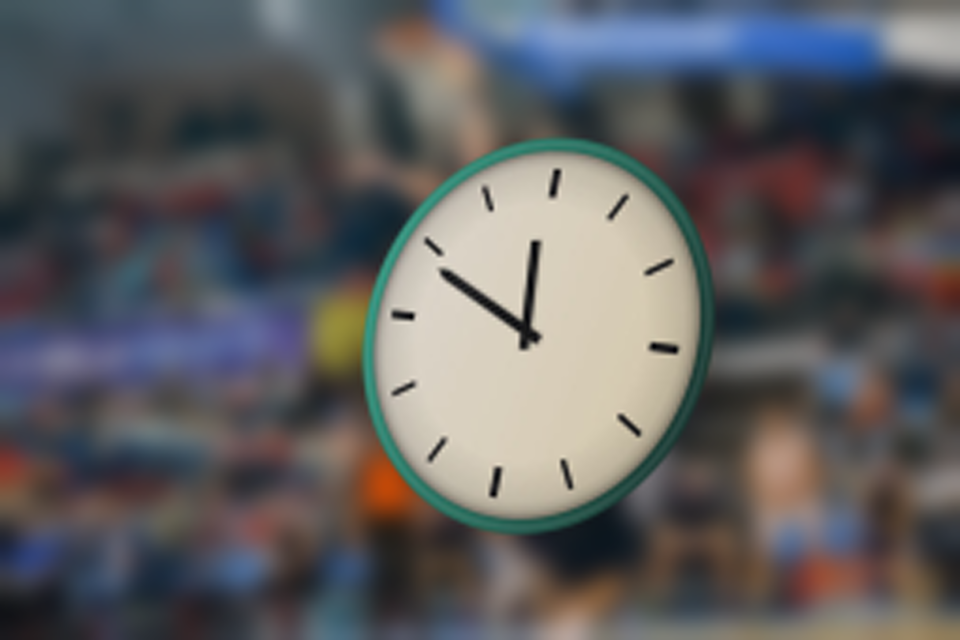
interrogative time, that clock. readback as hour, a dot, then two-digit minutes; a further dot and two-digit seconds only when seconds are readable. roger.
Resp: 11.49
